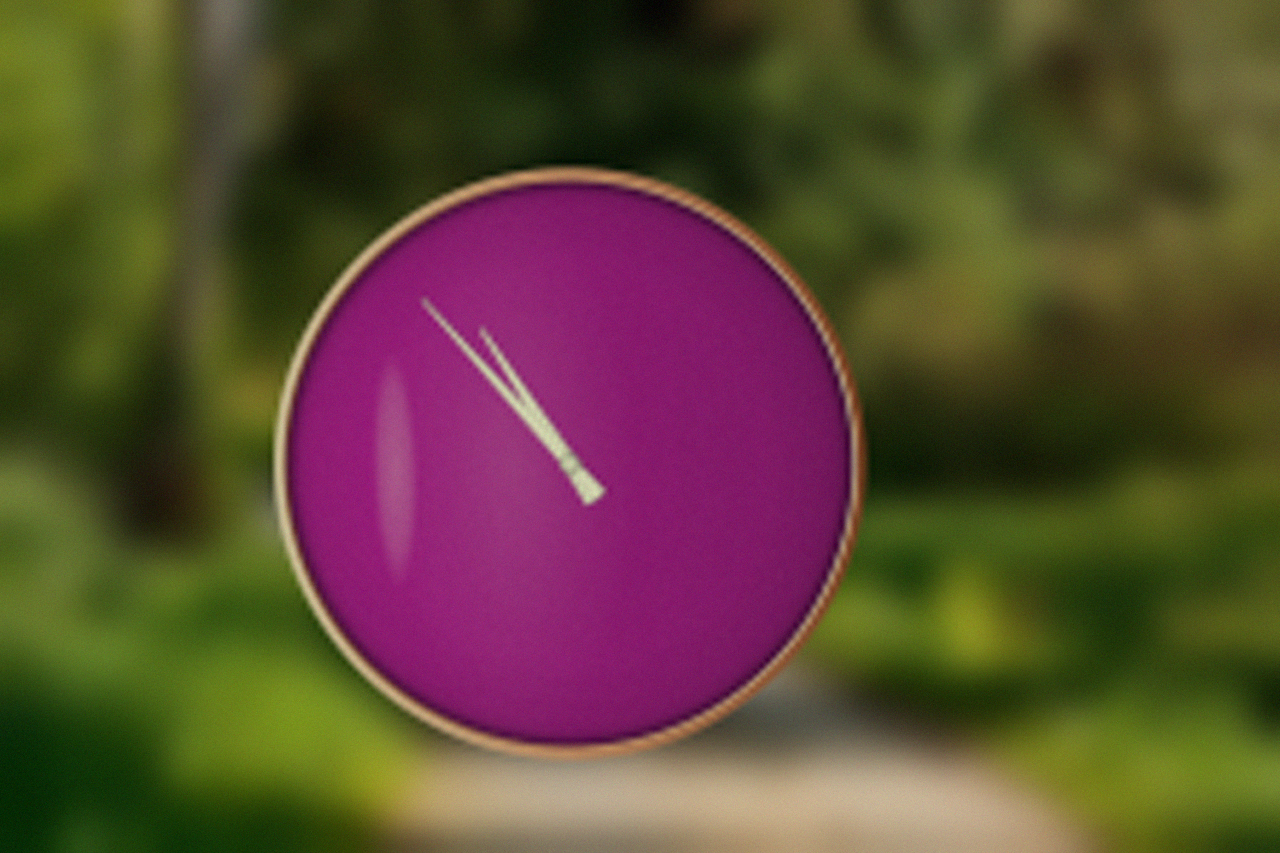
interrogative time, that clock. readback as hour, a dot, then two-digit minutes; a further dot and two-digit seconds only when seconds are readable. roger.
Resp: 10.53
